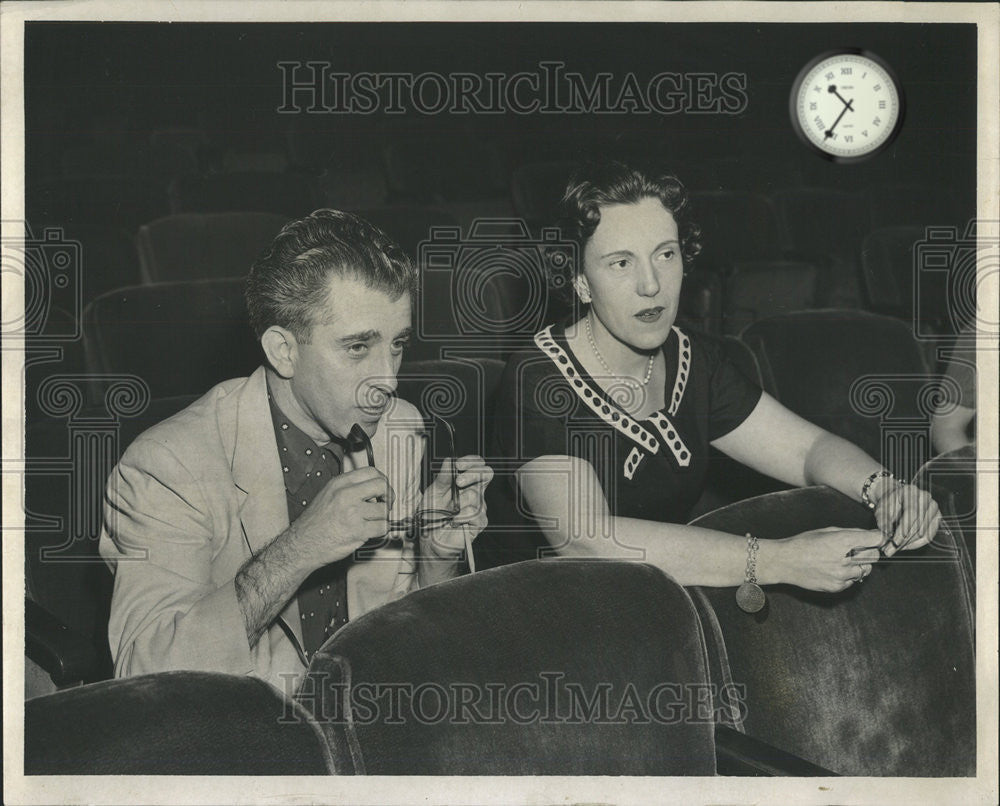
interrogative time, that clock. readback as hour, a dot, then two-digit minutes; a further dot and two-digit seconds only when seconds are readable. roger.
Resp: 10.36
